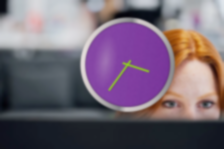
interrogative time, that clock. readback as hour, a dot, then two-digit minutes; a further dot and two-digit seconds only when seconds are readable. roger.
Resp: 3.36
